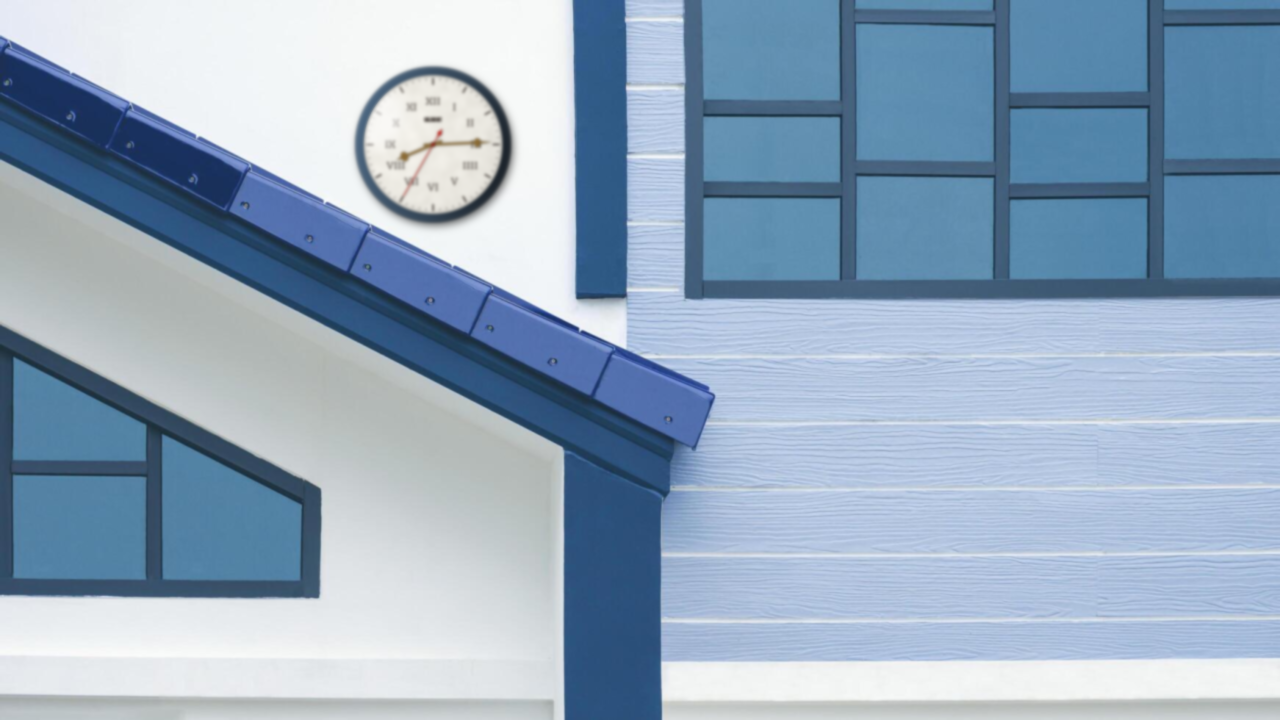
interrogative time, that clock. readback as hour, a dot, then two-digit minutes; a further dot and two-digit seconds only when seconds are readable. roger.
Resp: 8.14.35
